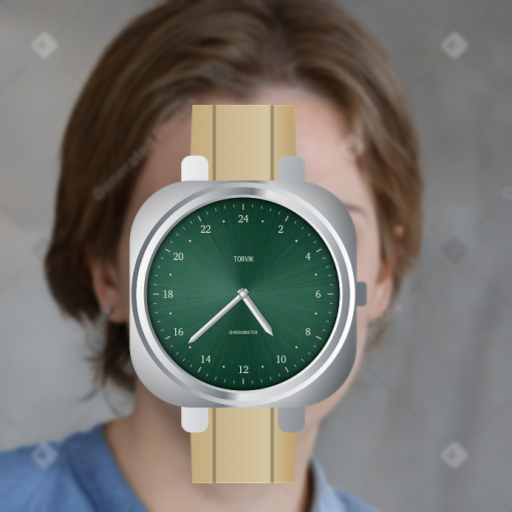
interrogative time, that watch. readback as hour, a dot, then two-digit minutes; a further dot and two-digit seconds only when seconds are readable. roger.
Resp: 9.38
